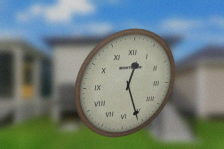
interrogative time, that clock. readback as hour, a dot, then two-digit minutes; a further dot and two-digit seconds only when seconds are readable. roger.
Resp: 12.26
